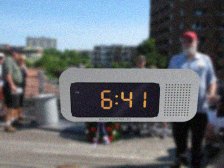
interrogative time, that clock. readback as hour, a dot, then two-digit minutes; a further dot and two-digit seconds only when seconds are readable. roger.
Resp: 6.41
